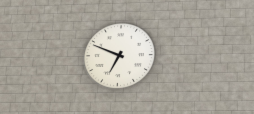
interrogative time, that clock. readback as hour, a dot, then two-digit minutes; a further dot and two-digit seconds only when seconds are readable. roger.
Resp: 6.49
